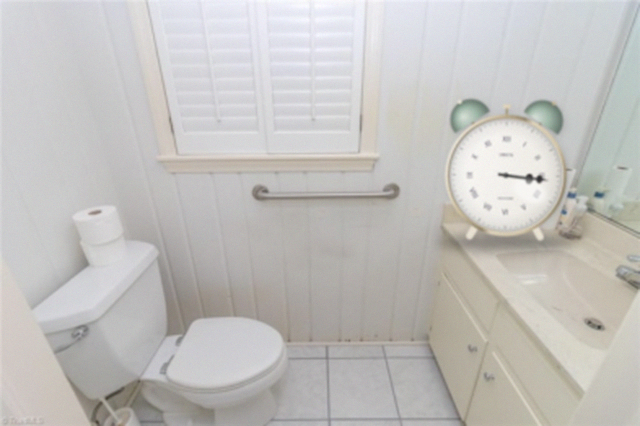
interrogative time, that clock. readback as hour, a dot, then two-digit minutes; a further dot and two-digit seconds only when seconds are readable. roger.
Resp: 3.16
